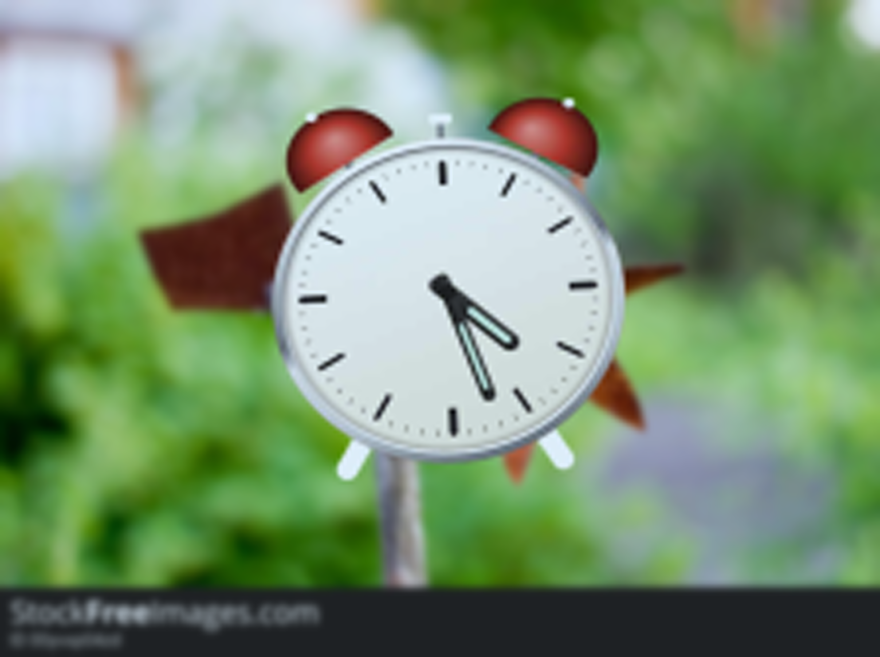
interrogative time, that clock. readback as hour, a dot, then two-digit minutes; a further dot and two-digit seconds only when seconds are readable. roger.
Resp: 4.27
